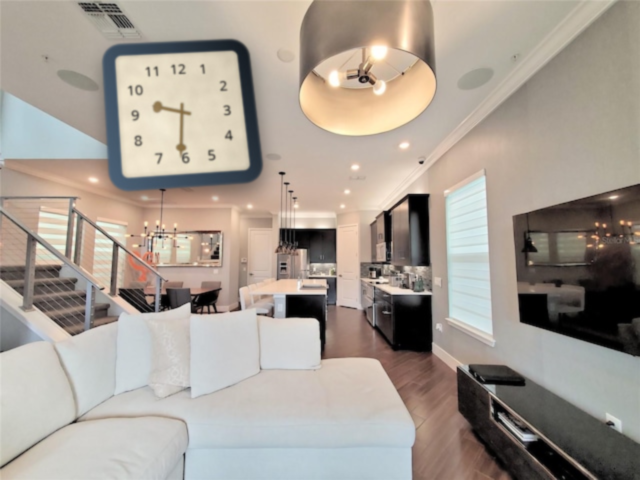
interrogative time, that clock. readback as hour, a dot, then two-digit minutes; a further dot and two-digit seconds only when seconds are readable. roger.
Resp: 9.31
